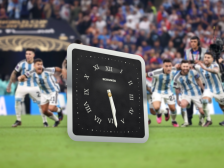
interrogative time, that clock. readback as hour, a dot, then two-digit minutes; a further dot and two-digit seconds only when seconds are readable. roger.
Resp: 5.28
